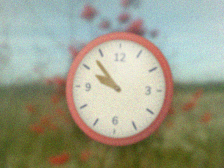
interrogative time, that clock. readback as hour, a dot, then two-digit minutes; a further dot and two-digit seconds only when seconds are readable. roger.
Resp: 9.53
